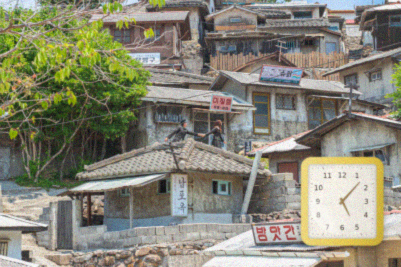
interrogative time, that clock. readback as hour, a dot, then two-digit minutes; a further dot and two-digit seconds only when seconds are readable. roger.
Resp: 5.07
